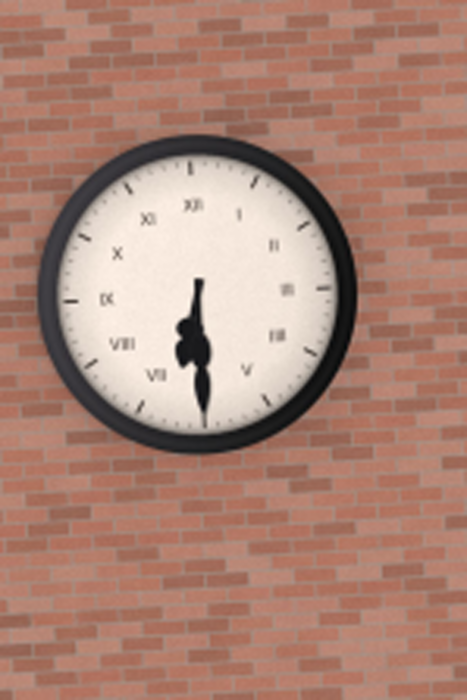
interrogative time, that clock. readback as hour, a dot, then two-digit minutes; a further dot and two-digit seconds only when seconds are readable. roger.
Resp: 6.30
